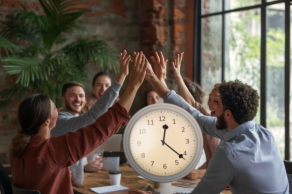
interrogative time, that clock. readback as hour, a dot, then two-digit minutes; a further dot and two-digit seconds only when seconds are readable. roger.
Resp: 12.22
